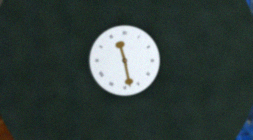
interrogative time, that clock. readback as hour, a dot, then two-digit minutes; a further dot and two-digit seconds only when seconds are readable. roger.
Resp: 11.28
